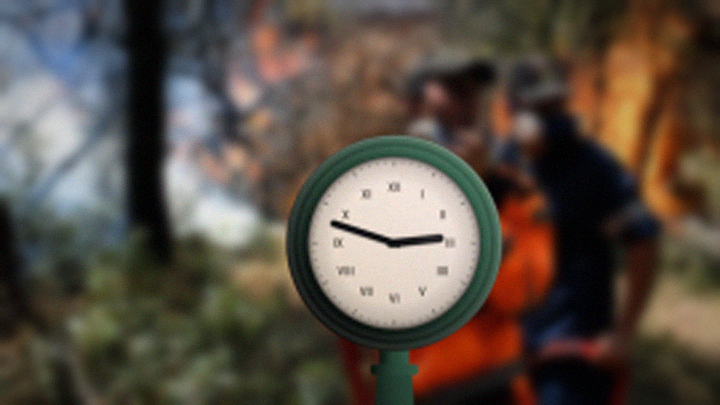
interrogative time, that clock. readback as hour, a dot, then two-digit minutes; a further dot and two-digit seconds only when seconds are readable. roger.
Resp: 2.48
